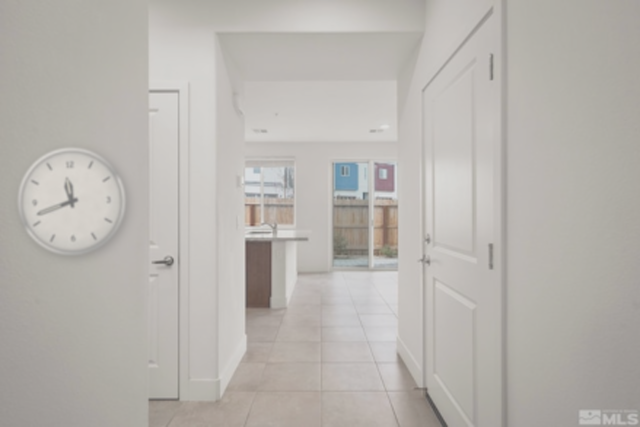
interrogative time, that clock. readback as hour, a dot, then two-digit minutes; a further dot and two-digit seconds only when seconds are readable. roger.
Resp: 11.42
